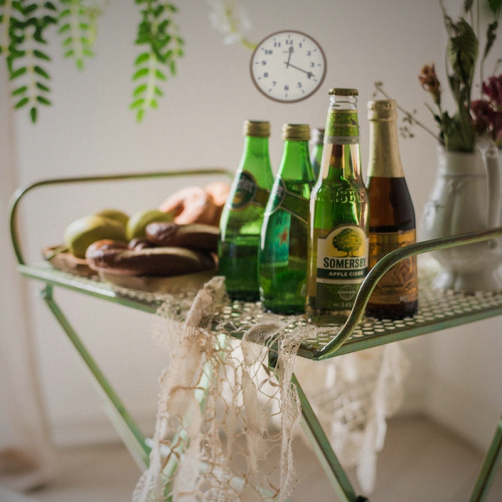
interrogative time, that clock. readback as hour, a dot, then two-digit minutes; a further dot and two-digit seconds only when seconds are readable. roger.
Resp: 12.19
